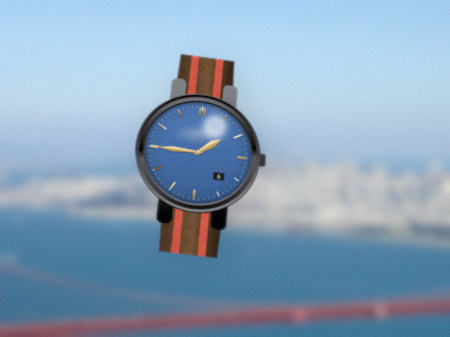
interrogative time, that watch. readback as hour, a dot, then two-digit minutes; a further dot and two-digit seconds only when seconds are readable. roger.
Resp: 1.45
